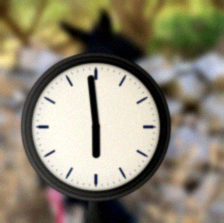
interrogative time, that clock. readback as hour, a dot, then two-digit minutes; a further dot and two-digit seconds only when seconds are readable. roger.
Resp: 5.59
